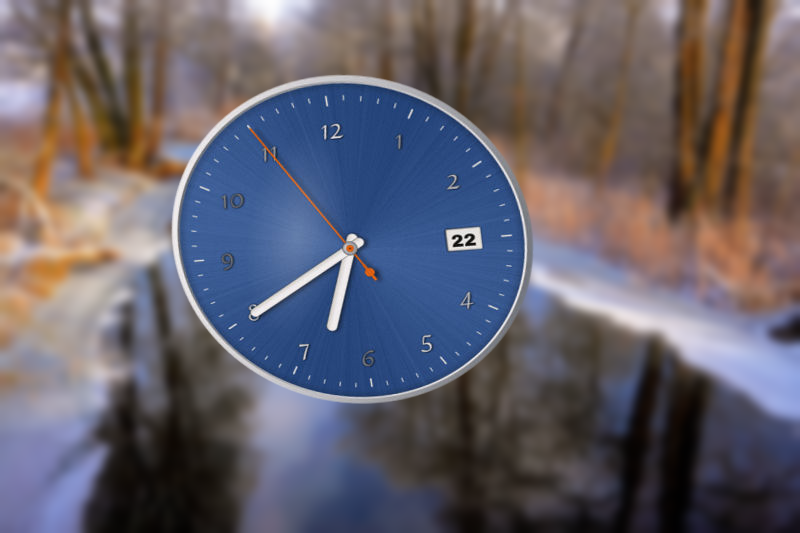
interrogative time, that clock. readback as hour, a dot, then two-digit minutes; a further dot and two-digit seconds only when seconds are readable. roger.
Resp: 6.39.55
